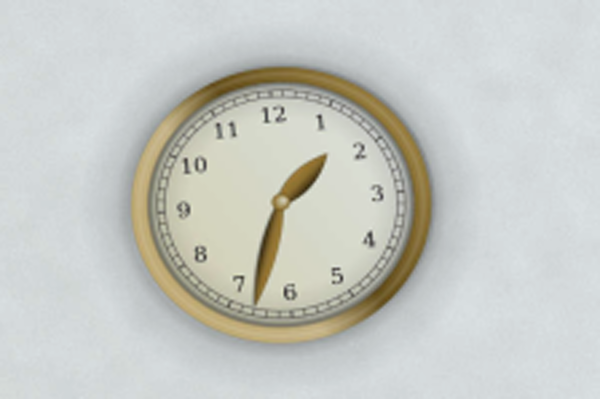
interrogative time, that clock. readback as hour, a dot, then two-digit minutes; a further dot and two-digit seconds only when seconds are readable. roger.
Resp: 1.33
